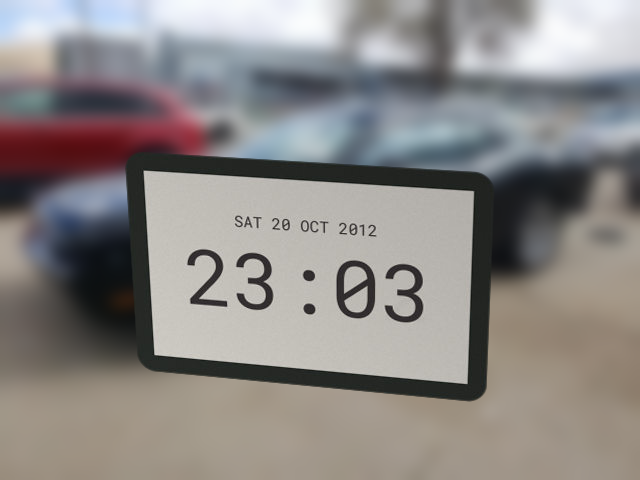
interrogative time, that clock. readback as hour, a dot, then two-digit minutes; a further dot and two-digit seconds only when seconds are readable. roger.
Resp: 23.03
